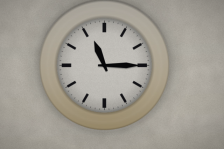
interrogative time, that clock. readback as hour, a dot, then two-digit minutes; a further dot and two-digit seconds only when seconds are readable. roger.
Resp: 11.15
